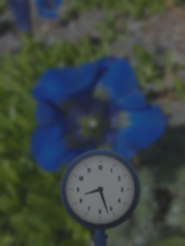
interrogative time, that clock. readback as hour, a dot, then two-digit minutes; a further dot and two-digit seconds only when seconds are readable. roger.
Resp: 8.27
